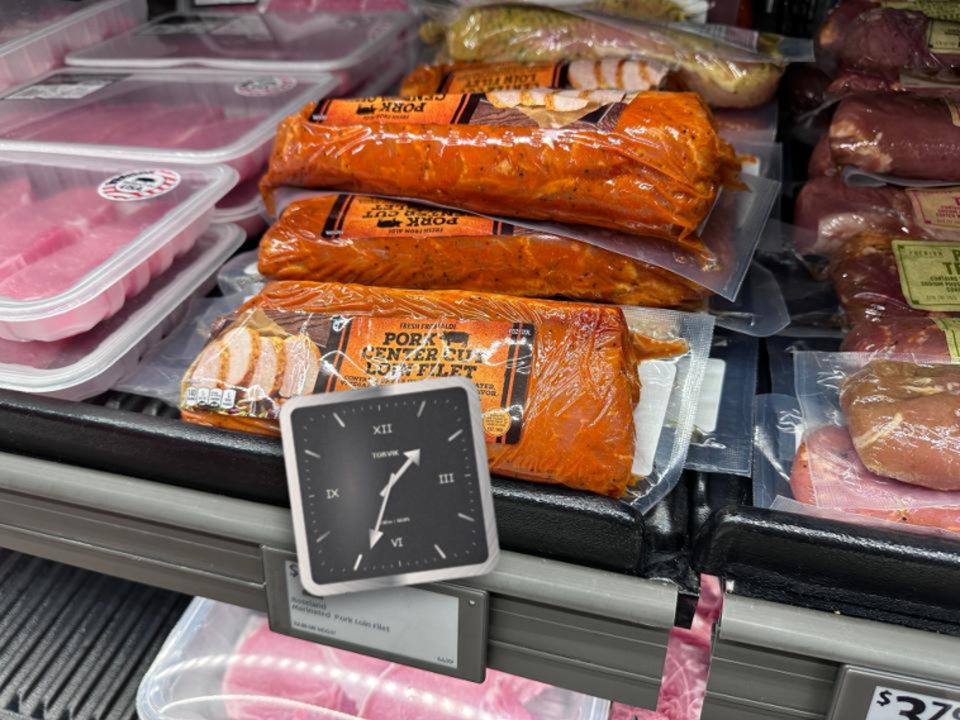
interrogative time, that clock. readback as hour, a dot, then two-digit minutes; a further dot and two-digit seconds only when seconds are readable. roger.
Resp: 1.34
